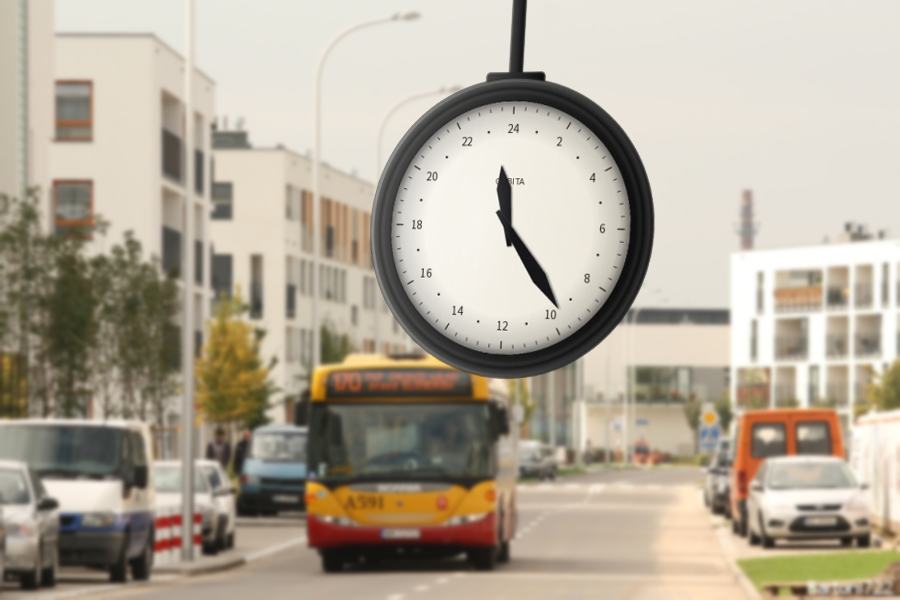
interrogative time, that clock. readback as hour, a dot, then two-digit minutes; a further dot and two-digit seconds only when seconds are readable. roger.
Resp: 23.24
